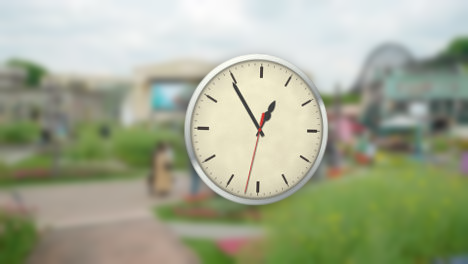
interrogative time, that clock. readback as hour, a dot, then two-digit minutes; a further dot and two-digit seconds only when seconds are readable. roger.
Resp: 12.54.32
